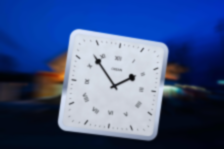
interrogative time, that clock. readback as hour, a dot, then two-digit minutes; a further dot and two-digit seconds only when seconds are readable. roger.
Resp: 1.53
